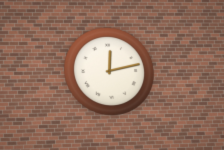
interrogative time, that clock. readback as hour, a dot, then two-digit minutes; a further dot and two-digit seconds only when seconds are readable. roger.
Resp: 12.13
